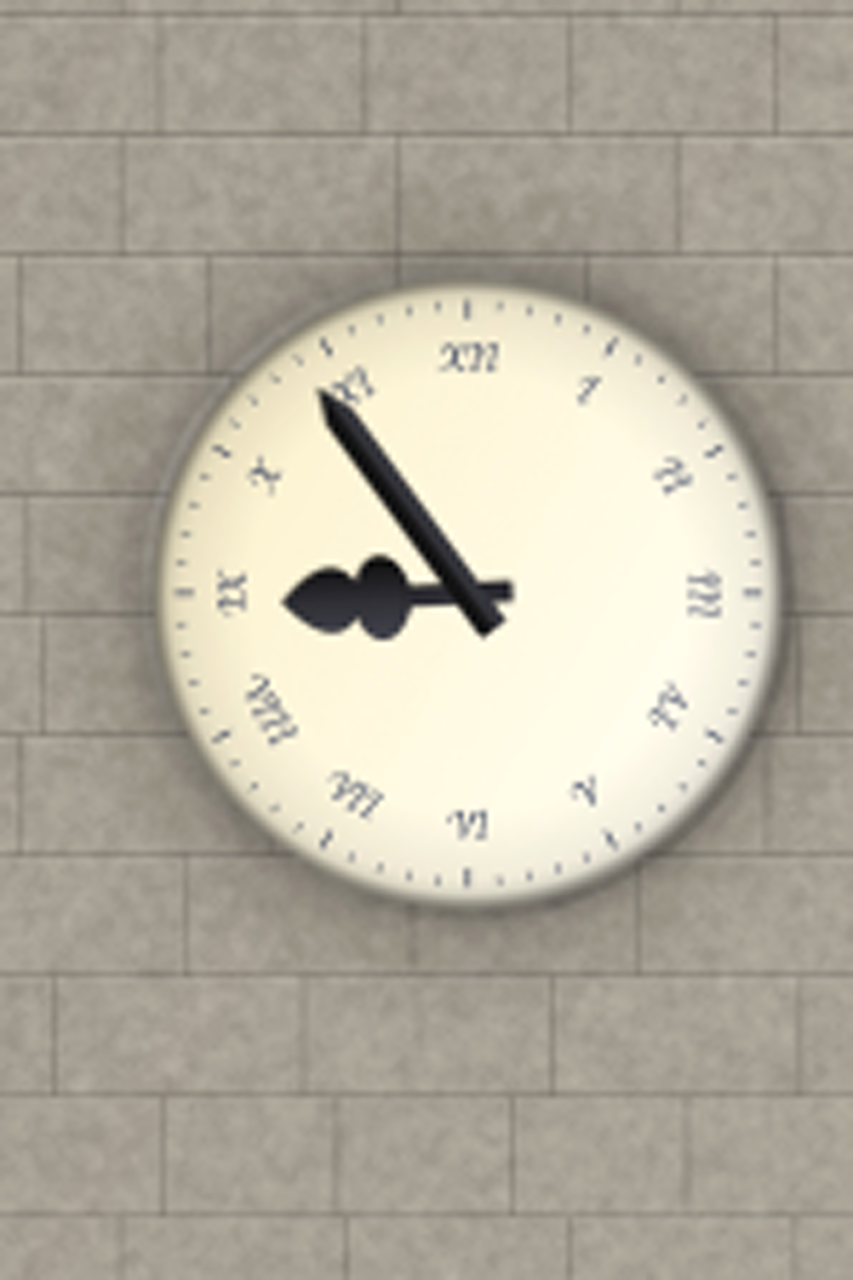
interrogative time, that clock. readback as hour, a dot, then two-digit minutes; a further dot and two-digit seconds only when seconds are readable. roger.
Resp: 8.54
